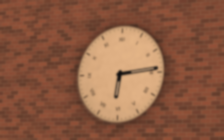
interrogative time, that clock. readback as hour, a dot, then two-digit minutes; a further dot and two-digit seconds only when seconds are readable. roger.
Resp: 6.14
